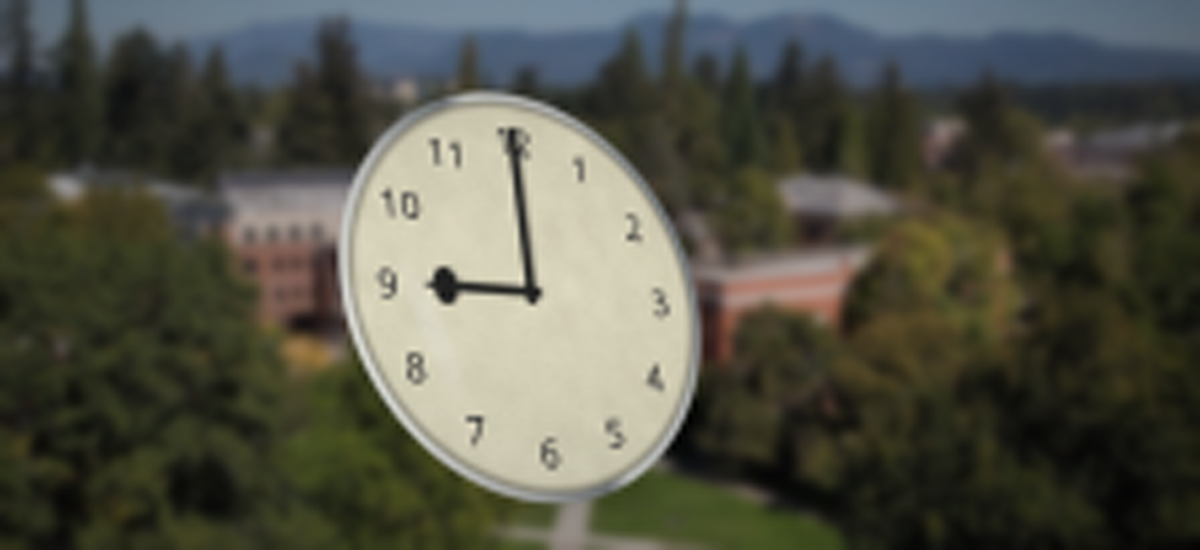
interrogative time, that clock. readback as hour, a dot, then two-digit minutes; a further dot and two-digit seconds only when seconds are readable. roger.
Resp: 9.00
